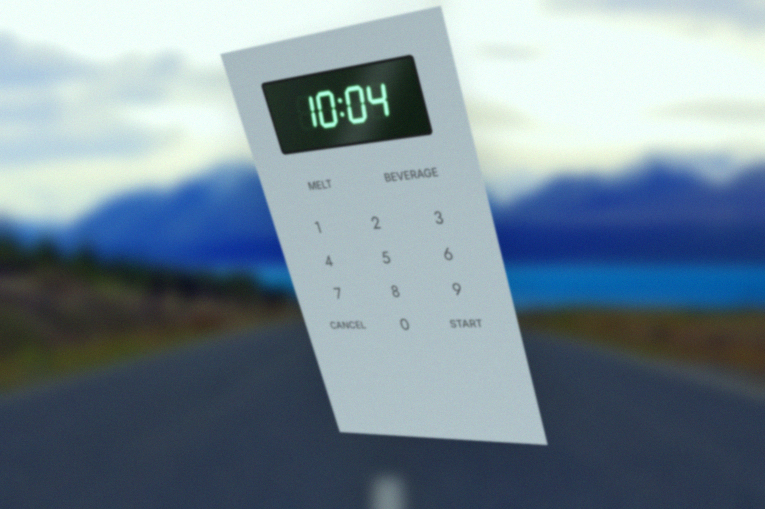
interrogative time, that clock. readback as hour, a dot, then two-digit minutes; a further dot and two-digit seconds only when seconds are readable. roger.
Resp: 10.04
